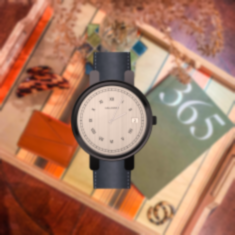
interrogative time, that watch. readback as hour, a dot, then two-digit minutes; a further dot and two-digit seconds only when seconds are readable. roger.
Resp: 2.04
